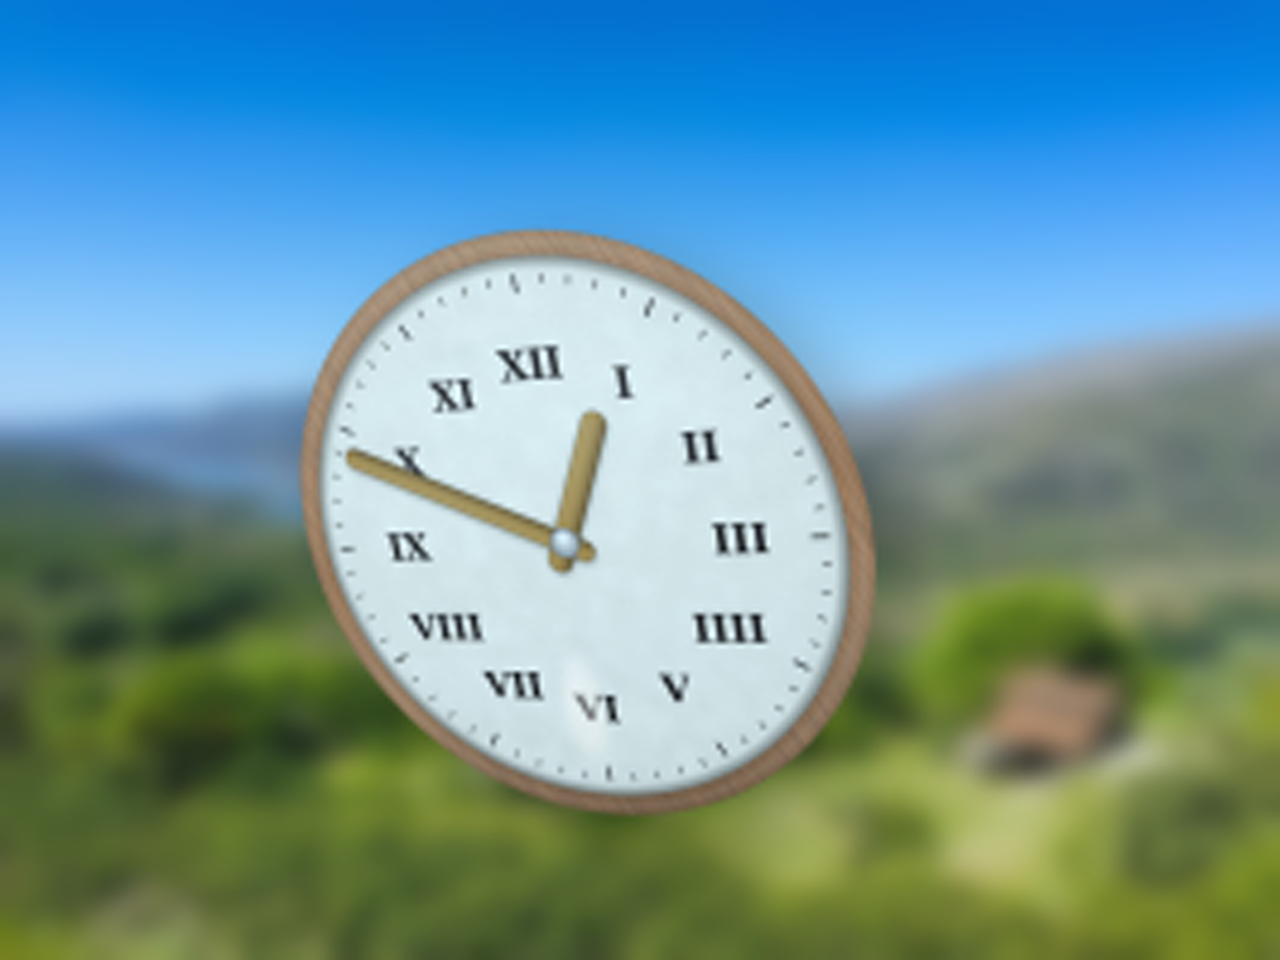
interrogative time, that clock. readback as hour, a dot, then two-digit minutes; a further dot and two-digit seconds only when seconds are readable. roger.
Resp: 12.49
